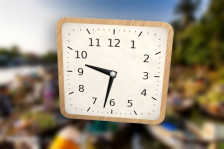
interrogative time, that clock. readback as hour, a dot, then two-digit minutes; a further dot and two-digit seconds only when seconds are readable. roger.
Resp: 9.32
